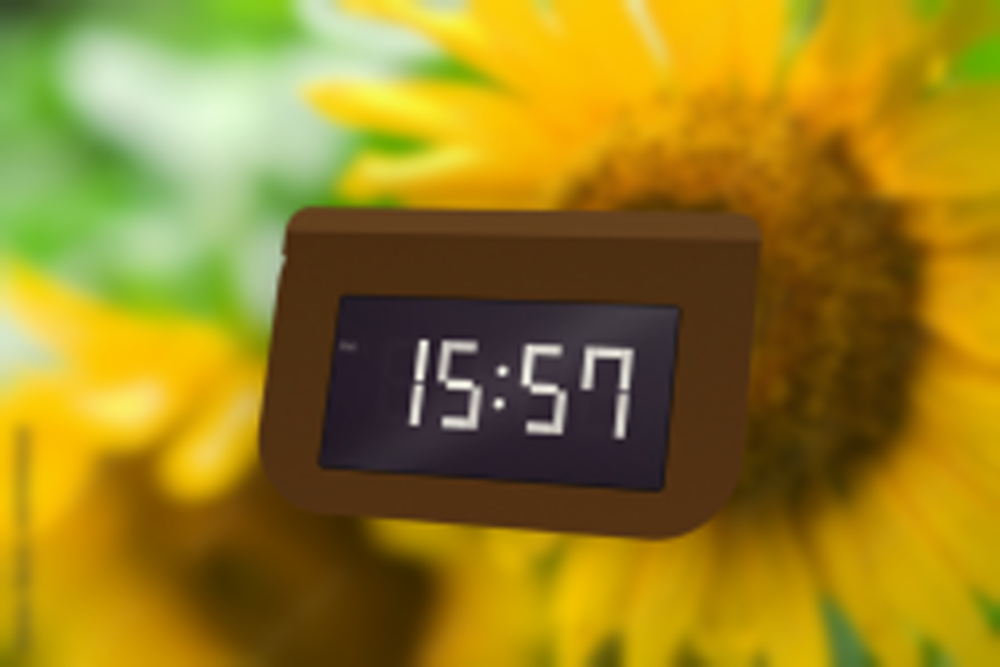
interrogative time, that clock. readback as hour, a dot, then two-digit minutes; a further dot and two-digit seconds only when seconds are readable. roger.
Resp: 15.57
